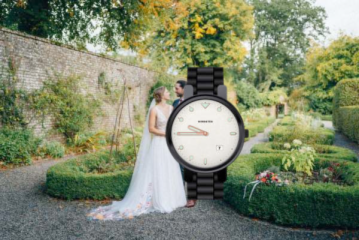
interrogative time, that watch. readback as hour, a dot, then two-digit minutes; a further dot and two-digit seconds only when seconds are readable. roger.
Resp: 9.45
